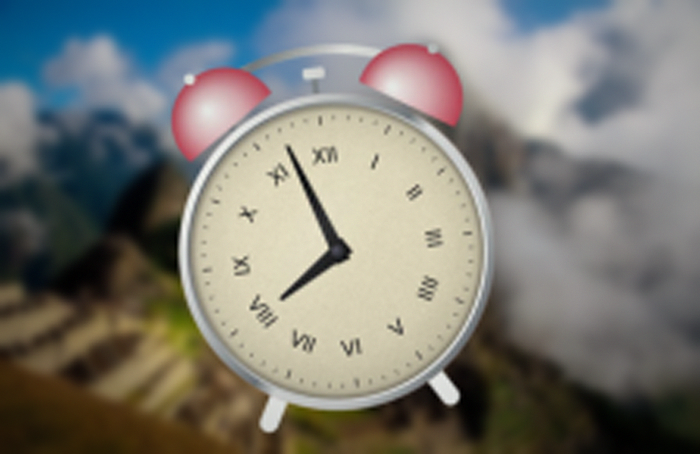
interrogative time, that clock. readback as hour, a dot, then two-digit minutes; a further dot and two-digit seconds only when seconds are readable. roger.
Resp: 7.57
